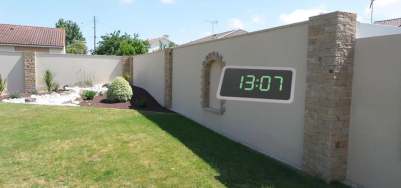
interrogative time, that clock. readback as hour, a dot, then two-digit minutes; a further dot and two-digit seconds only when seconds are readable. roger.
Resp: 13.07
